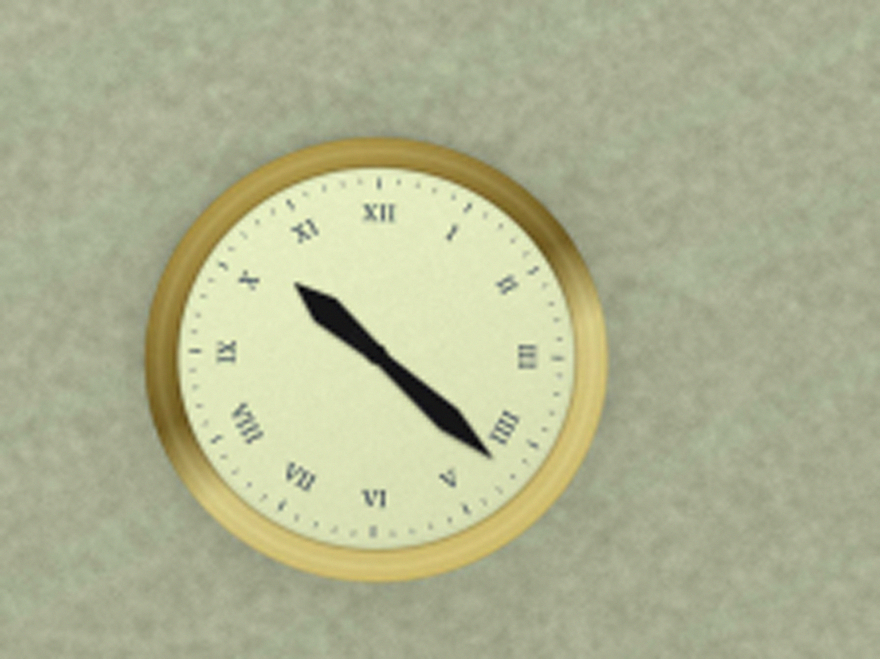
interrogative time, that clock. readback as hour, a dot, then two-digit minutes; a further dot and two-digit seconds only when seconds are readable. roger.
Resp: 10.22
